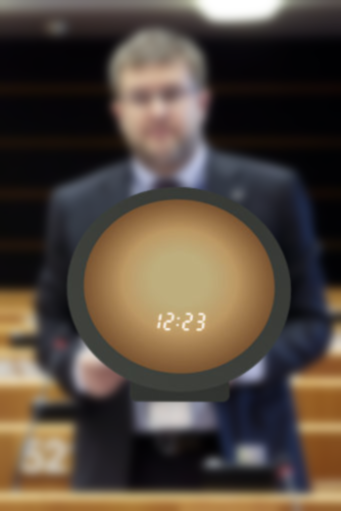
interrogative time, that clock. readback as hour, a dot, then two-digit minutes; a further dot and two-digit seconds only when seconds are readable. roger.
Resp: 12.23
